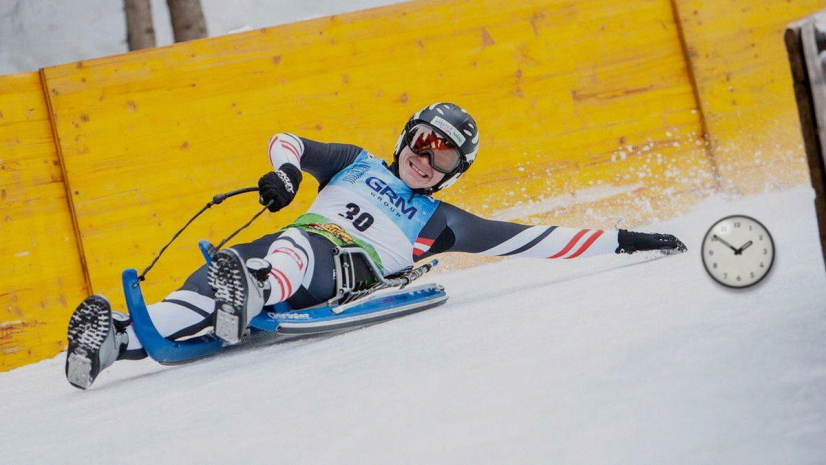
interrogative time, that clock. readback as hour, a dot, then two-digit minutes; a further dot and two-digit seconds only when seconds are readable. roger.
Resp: 1.51
